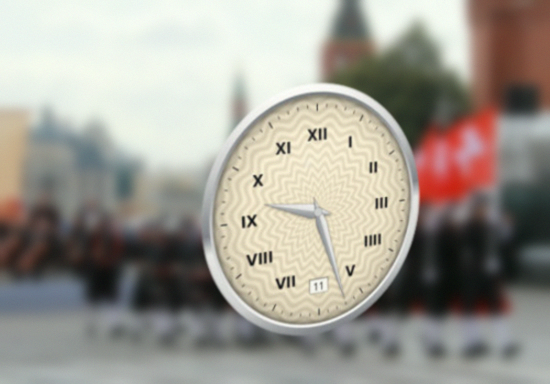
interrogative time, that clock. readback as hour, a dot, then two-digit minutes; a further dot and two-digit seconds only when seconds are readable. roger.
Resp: 9.27
